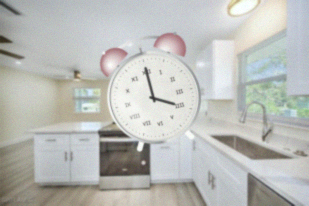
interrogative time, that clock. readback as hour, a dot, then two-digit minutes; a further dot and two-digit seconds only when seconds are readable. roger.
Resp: 4.00
